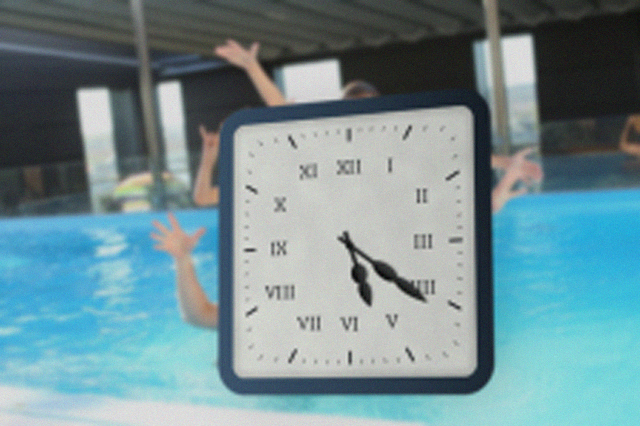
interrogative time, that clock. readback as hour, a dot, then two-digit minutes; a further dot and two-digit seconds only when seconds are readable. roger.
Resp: 5.21
